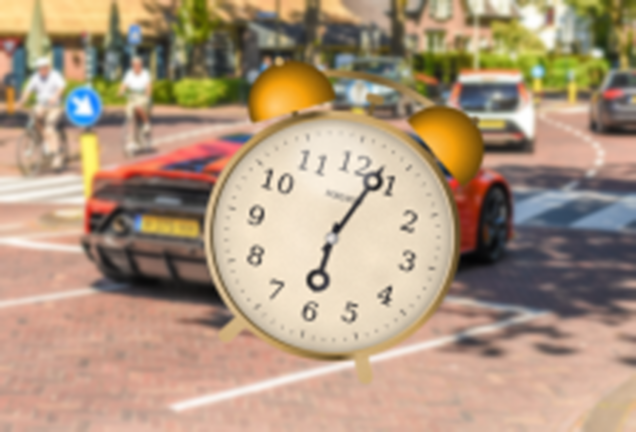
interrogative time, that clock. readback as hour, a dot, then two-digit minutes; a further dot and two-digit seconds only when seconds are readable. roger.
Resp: 6.03
